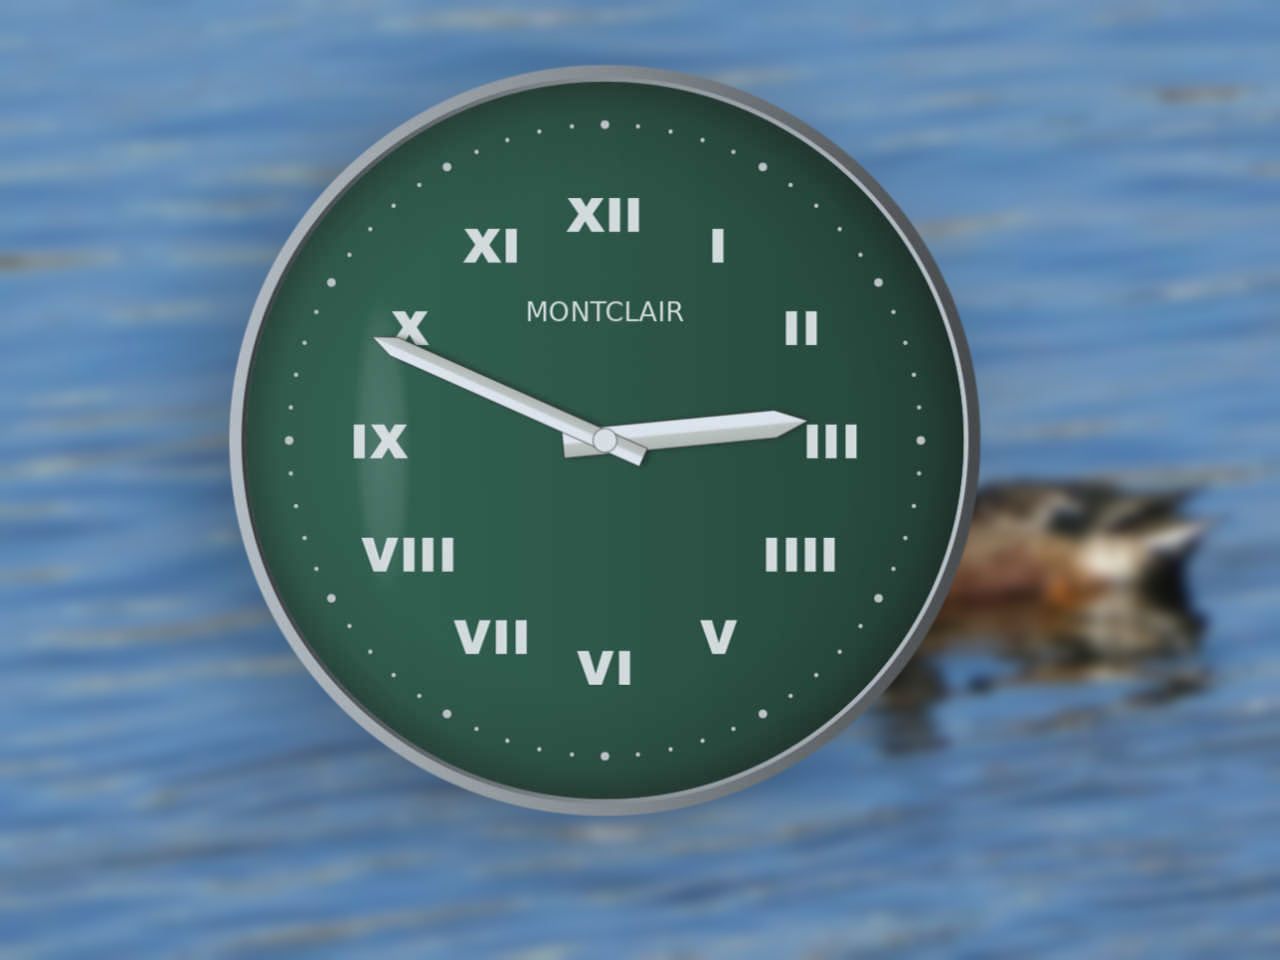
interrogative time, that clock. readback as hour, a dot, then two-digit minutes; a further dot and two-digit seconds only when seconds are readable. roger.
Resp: 2.49
